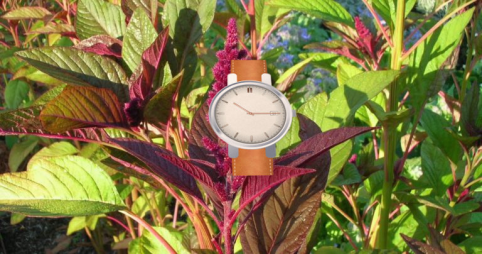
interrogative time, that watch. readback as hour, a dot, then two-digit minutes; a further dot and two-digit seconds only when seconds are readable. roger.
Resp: 10.15
